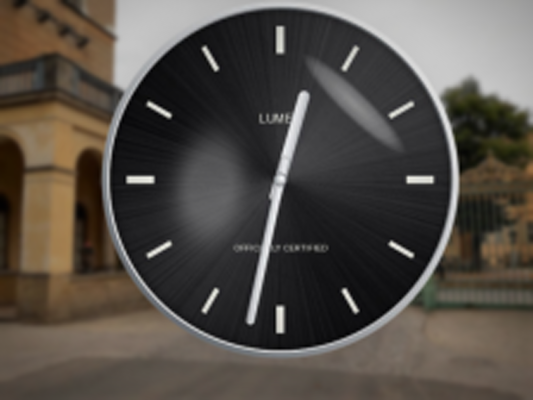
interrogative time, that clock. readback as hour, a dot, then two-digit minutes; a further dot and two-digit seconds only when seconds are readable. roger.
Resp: 12.32
